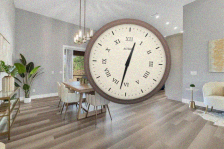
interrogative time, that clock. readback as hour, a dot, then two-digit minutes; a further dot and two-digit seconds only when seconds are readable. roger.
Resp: 12.32
